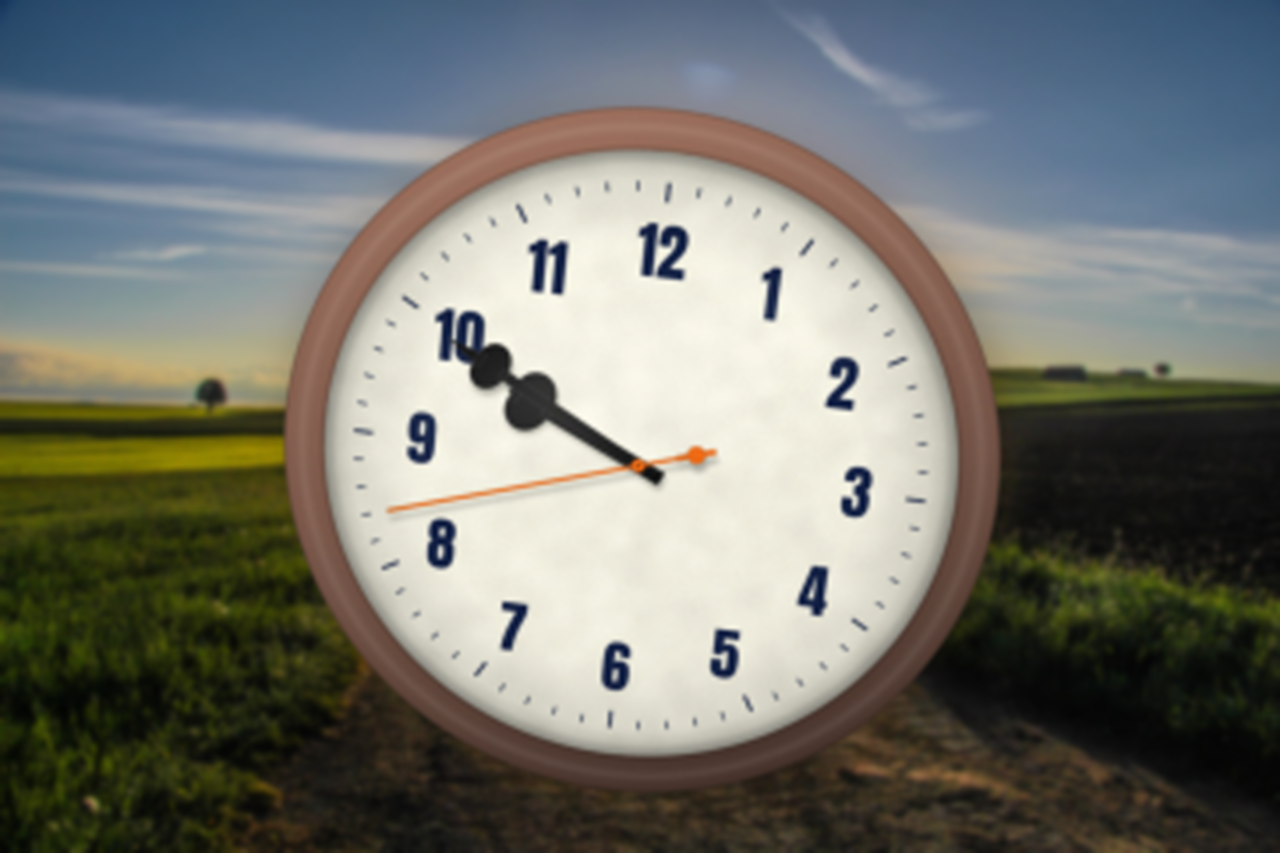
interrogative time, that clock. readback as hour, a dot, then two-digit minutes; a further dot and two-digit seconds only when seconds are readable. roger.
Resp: 9.49.42
